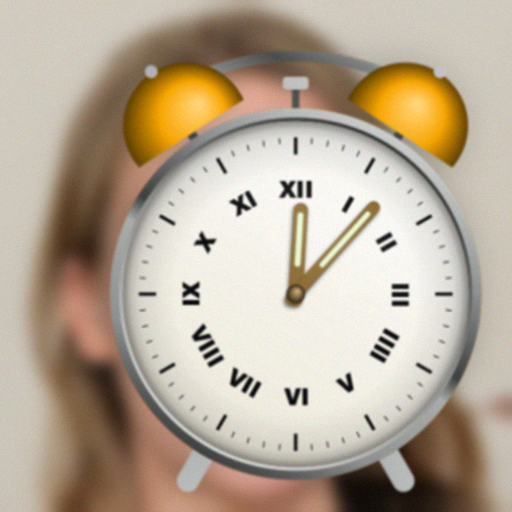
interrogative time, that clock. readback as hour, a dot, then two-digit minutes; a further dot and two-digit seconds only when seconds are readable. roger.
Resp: 12.07
